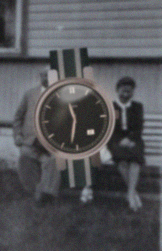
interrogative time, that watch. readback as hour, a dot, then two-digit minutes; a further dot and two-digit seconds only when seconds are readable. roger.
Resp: 11.32
